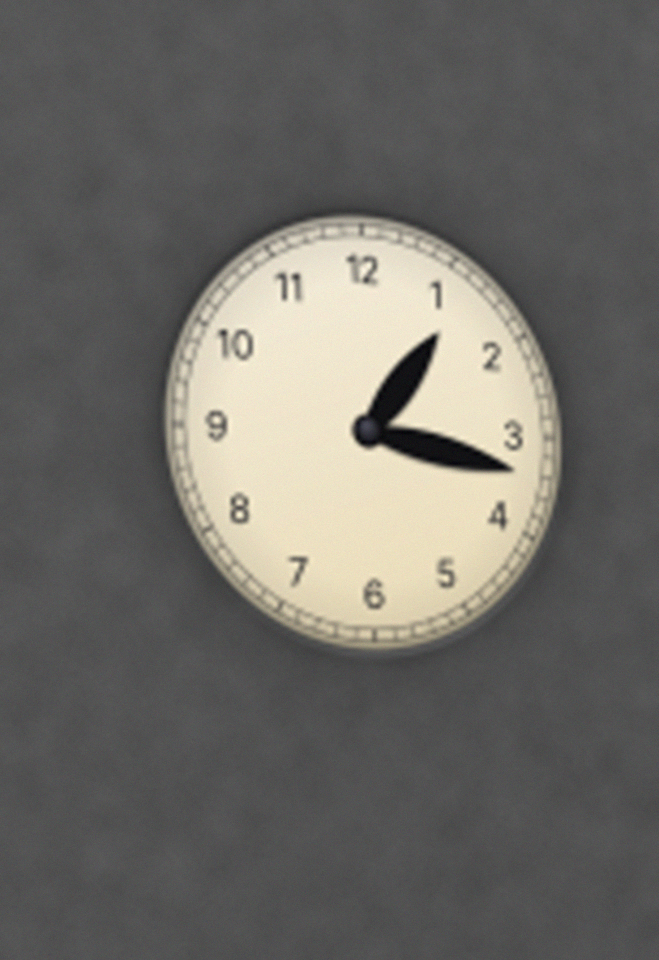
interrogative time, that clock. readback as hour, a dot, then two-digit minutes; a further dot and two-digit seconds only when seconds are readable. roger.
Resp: 1.17
